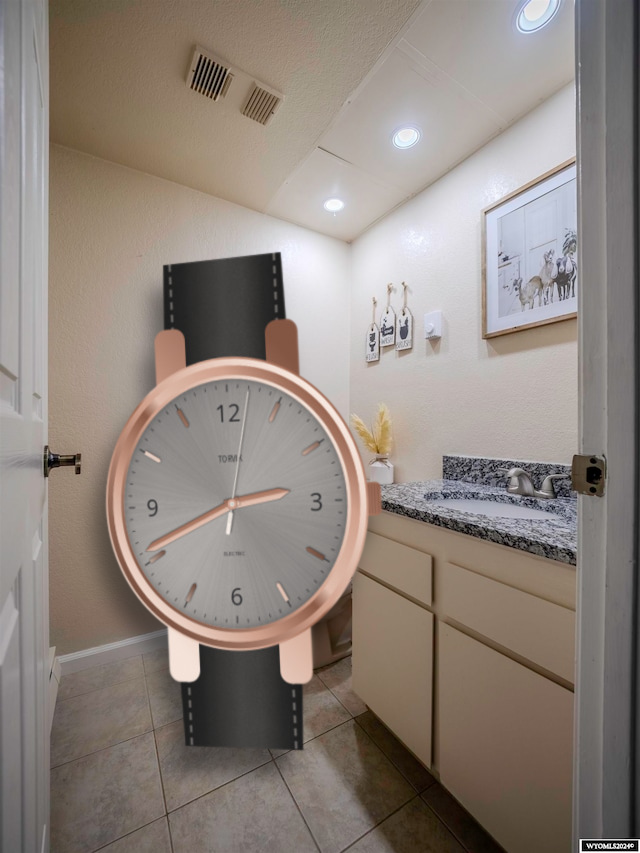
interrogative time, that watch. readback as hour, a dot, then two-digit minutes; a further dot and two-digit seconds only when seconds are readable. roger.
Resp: 2.41.02
